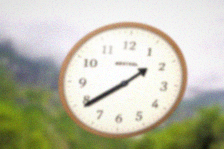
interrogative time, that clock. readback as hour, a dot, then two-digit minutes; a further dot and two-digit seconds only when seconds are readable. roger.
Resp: 1.39
